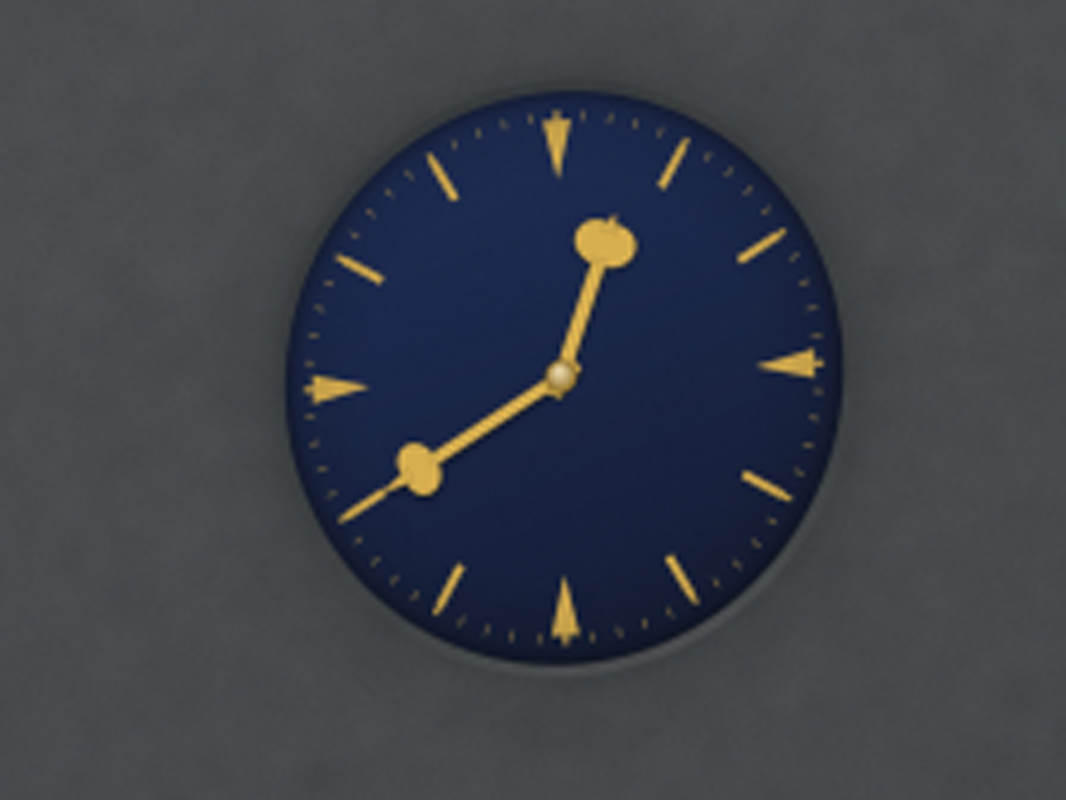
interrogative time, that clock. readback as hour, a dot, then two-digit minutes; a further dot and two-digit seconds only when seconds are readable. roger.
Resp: 12.40
